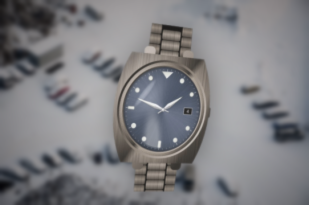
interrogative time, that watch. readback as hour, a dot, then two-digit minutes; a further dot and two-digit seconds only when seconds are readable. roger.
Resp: 1.48
